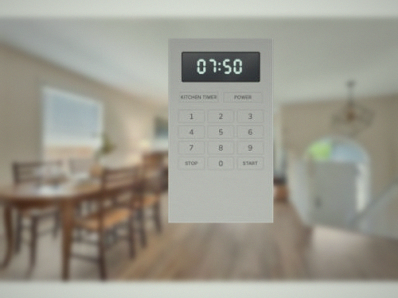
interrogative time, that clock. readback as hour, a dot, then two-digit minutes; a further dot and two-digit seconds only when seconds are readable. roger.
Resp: 7.50
